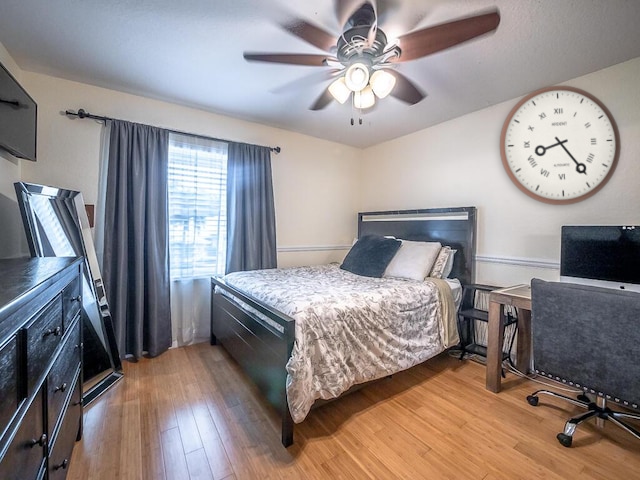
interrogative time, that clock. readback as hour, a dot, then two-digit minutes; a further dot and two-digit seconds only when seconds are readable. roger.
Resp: 8.24
